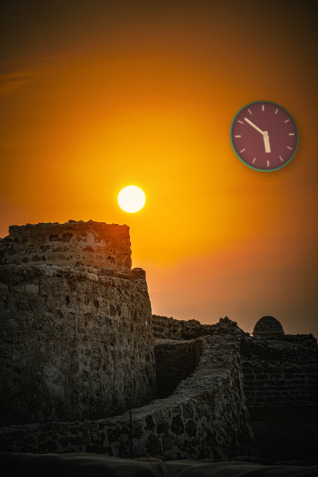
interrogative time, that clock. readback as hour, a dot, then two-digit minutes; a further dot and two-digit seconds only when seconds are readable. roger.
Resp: 5.52
